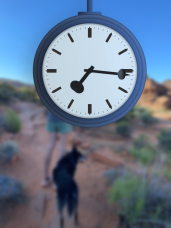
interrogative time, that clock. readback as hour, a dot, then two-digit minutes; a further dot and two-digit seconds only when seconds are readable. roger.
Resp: 7.16
